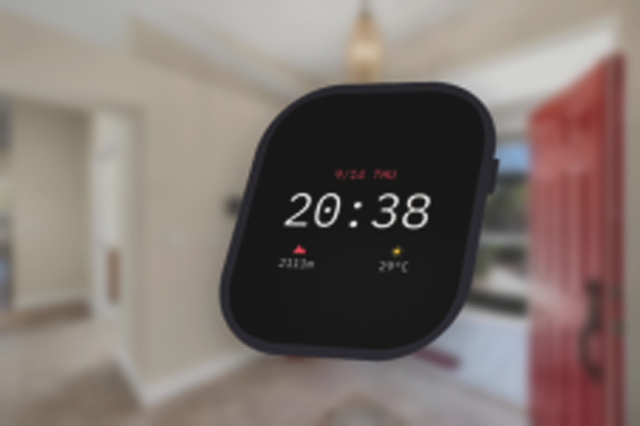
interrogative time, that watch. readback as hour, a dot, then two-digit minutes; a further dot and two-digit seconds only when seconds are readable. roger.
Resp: 20.38
